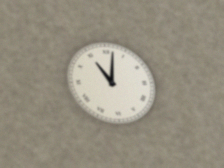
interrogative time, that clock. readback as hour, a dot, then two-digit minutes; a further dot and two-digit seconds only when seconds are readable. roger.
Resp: 11.02
